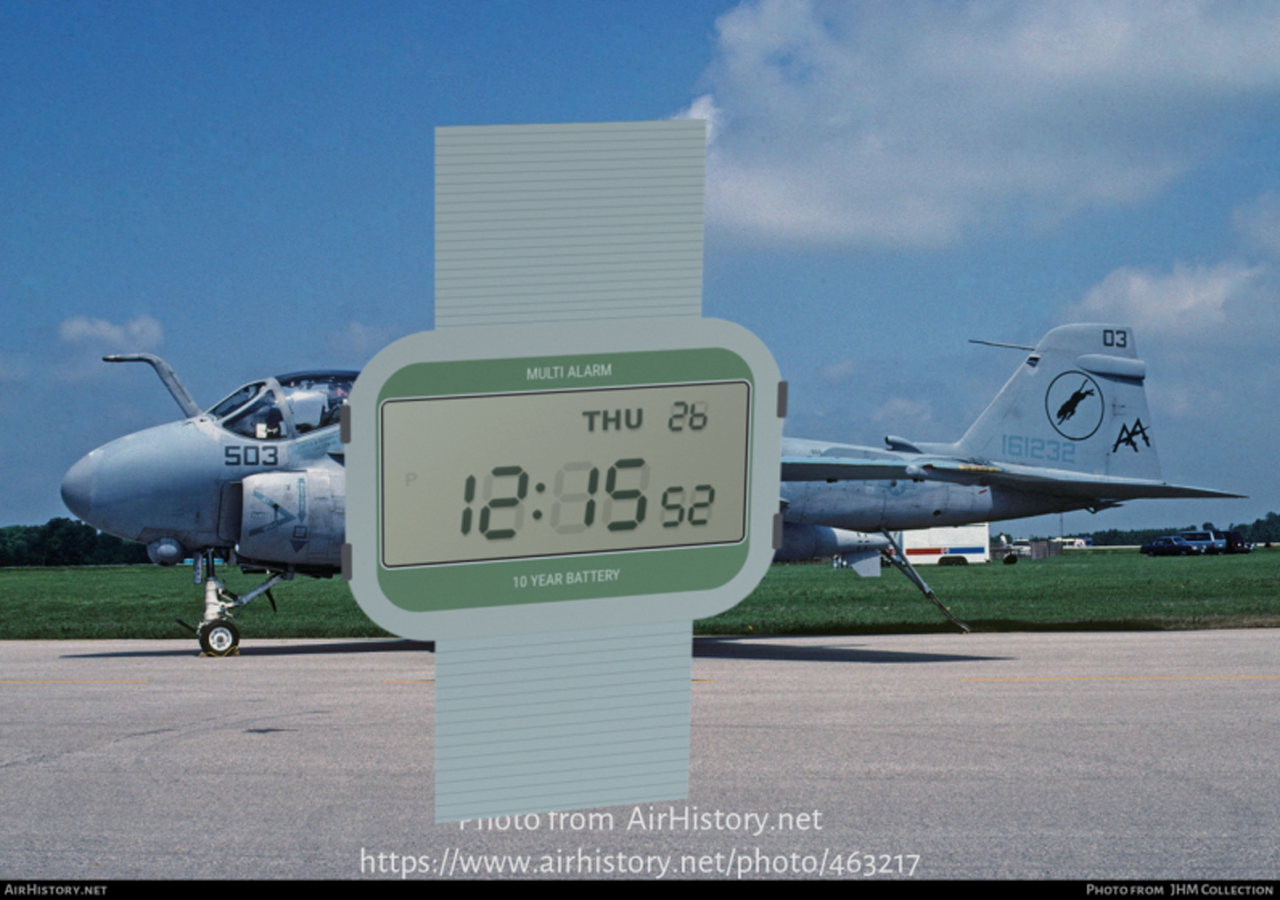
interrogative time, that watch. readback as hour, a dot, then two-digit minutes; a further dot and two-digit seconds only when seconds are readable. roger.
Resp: 12.15.52
